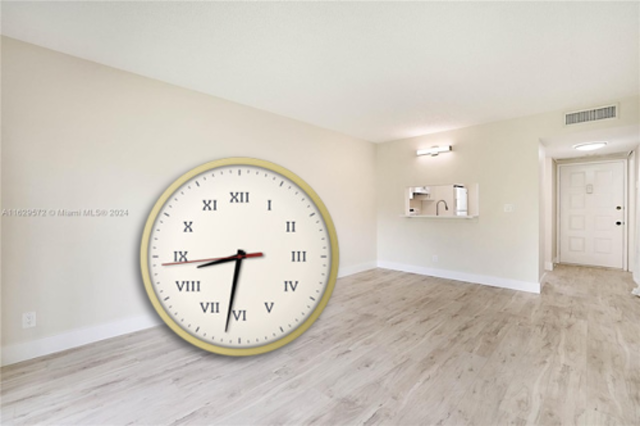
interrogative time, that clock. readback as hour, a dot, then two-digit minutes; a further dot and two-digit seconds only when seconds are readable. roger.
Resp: 8.31.44
